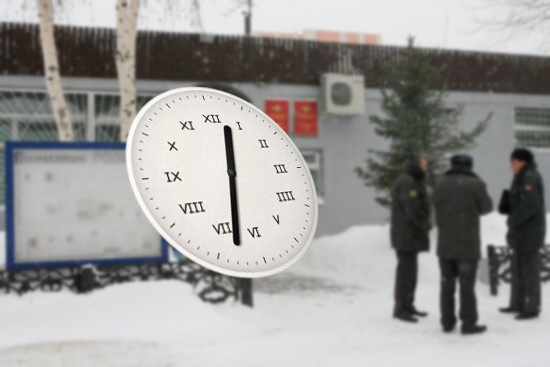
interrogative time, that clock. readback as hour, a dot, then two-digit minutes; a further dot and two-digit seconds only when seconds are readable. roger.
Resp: 12.33
